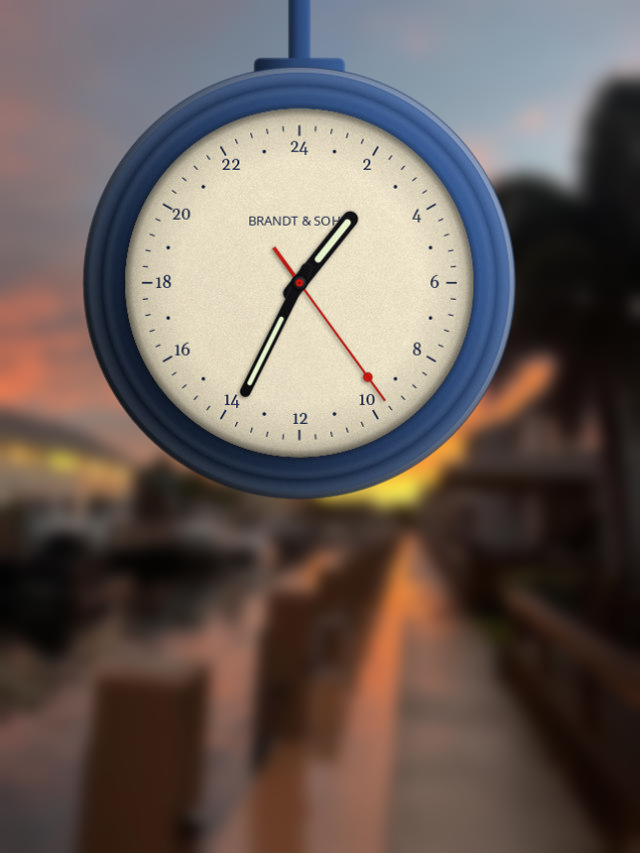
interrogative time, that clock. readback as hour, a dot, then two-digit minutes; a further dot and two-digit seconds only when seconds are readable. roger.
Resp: 2.34.24
